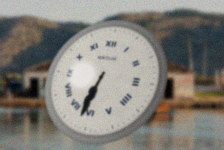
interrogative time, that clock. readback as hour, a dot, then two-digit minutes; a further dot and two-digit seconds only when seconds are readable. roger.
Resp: 6.32
